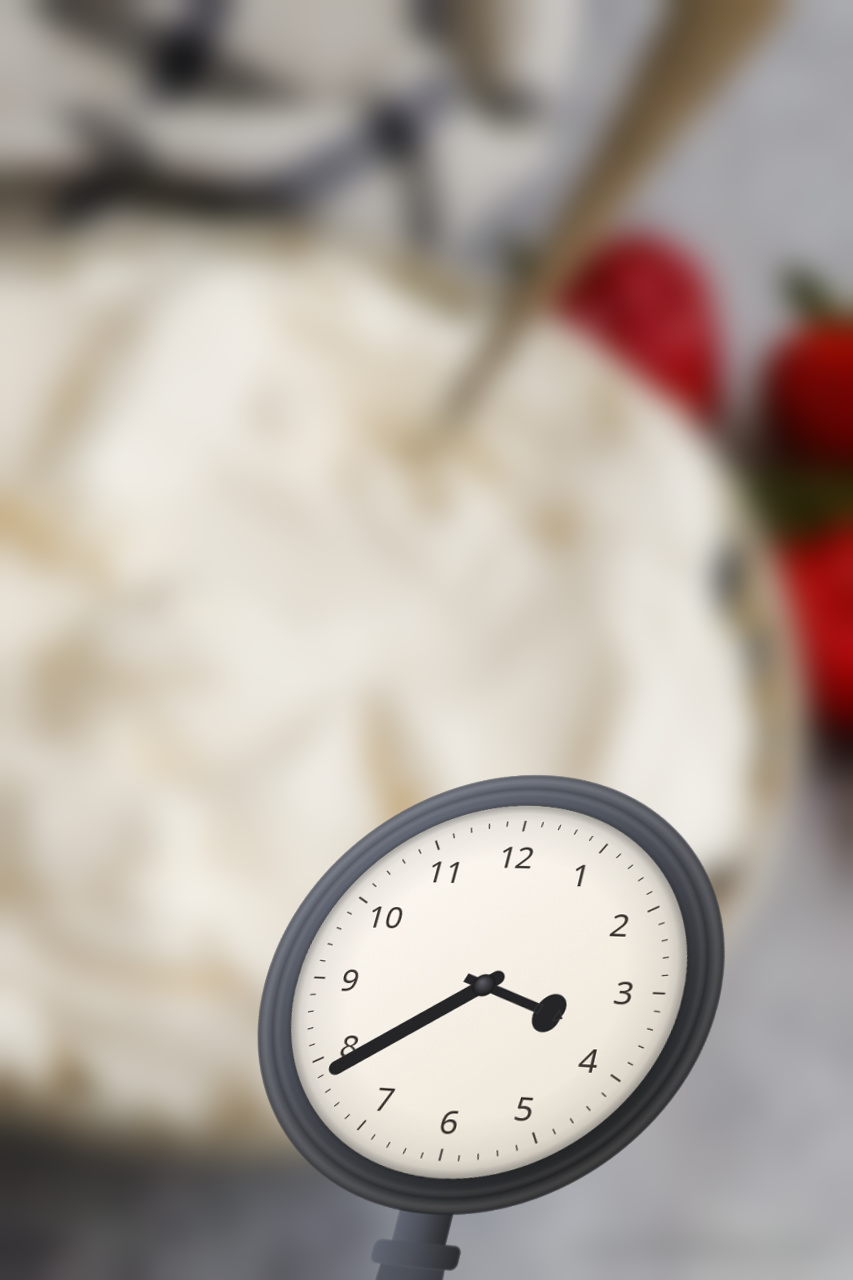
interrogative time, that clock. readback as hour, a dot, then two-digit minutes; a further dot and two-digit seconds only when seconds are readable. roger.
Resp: 3.39
